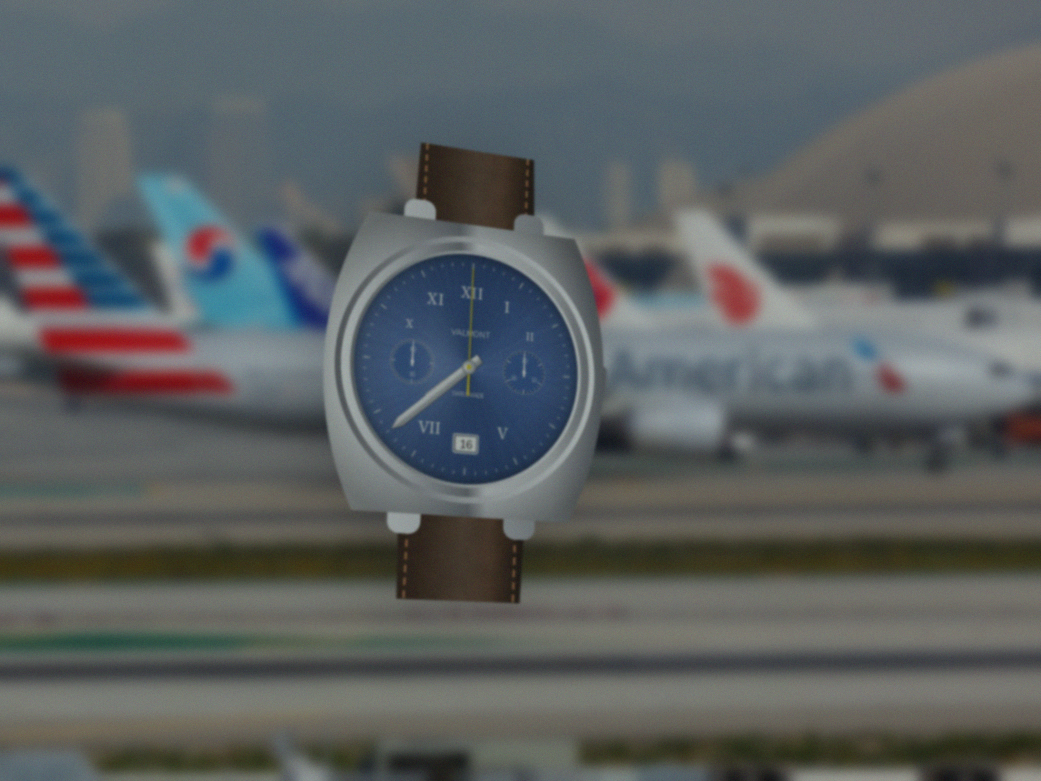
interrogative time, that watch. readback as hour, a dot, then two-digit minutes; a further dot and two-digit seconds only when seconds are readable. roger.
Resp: 7.38
